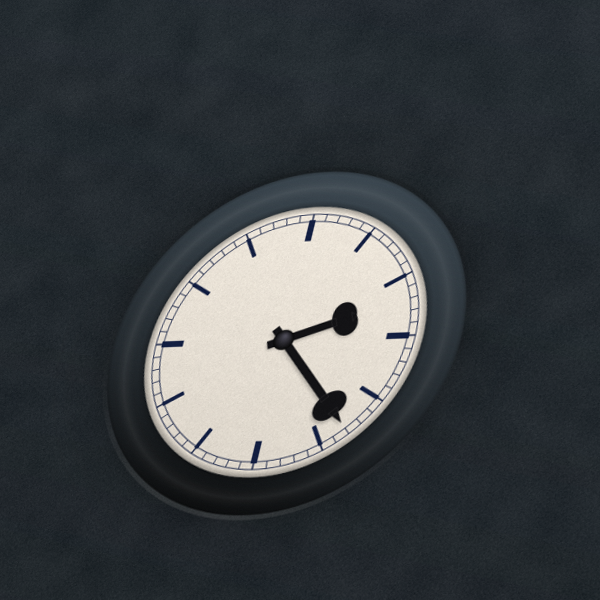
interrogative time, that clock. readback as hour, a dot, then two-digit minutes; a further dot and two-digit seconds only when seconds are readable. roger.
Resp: 2.23
